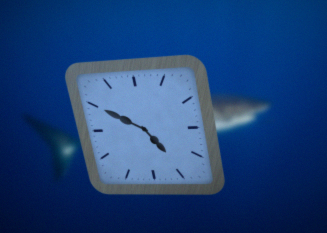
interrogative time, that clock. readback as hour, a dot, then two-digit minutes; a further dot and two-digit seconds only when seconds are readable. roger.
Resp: 4.50
